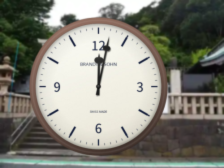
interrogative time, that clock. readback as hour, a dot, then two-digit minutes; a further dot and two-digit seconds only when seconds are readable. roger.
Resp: 12.02
